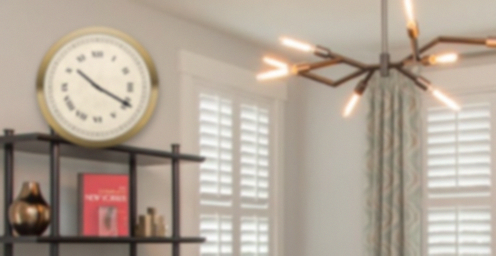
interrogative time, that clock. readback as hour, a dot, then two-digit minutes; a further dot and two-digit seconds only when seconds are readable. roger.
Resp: 10.20
